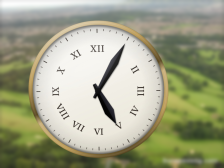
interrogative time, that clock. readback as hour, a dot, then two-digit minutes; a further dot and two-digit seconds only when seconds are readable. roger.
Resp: 5.05
